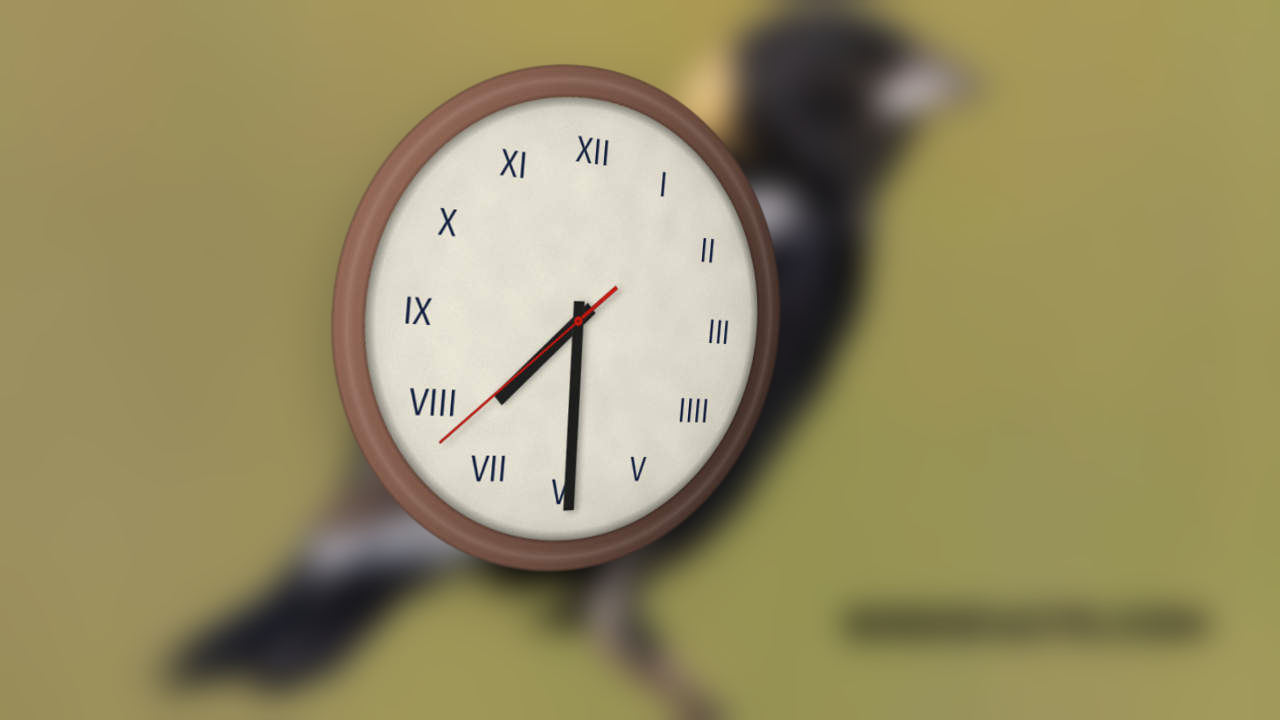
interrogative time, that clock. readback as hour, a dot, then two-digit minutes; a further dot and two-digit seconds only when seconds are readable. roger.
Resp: 7.29.38
